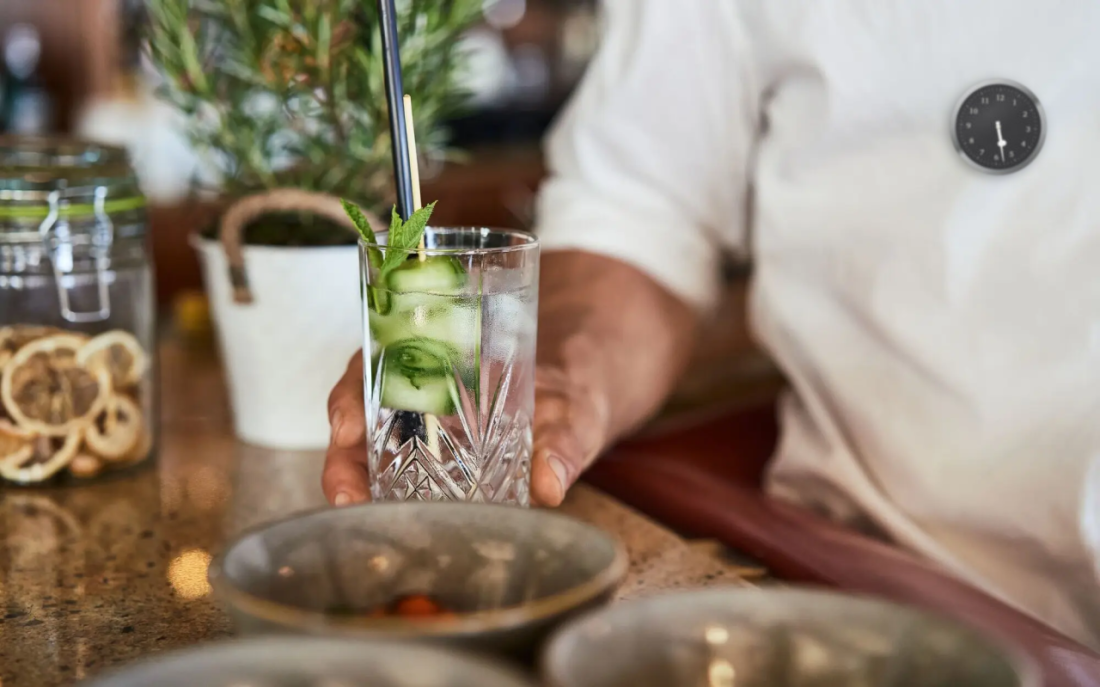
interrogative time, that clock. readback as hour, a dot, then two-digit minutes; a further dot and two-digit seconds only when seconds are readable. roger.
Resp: 5.28
